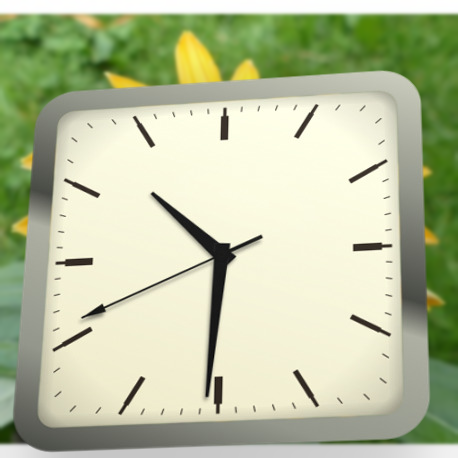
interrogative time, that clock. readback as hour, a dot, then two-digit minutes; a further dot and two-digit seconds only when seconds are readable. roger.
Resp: 10.30.41
